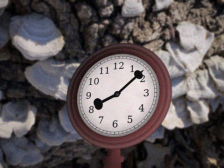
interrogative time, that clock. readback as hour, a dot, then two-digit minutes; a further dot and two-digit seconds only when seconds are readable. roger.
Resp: 8.08
